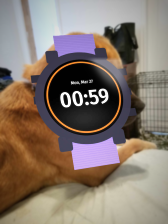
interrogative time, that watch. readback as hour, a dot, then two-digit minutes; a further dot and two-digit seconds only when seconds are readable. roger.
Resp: 0.59
